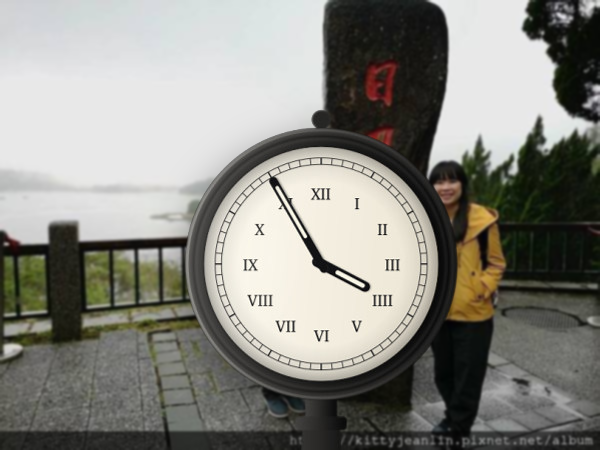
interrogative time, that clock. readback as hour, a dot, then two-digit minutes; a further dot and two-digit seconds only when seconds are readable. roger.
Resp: 3.55
